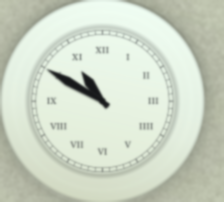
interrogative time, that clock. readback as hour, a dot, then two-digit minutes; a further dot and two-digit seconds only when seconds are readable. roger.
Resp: 10.50
